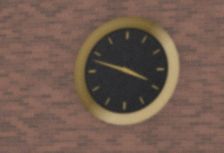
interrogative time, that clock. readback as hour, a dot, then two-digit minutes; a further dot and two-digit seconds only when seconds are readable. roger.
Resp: 3.48
